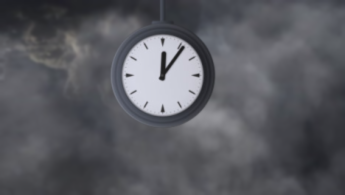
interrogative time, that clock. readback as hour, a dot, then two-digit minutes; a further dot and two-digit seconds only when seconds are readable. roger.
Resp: 12.06
